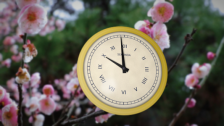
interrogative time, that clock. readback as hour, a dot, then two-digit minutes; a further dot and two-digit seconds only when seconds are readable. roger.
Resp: 9.59
